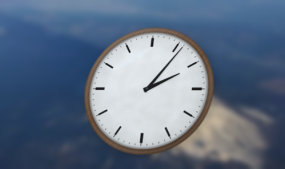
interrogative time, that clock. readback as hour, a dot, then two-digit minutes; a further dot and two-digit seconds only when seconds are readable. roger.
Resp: 2.06
